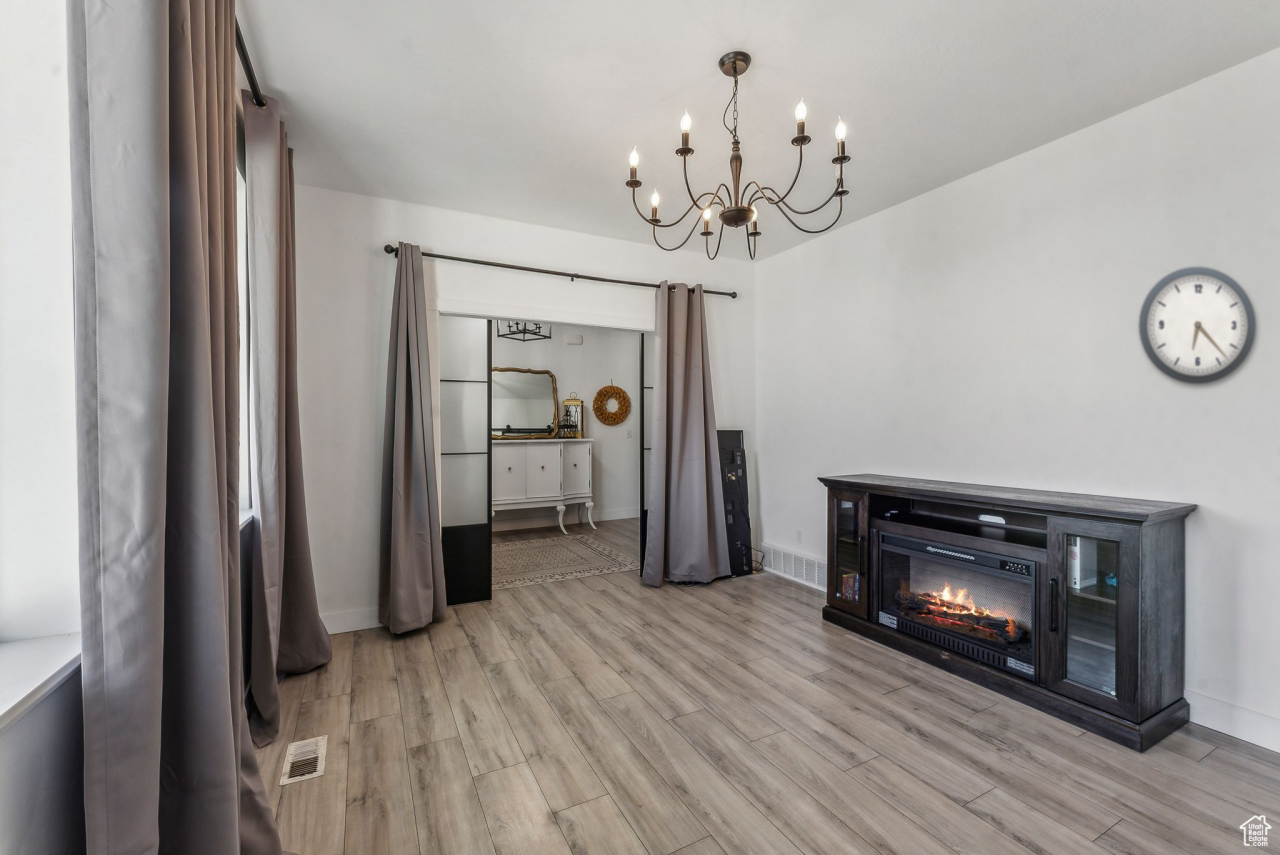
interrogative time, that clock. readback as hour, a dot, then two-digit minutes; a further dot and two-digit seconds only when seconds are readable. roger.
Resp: 6.23
